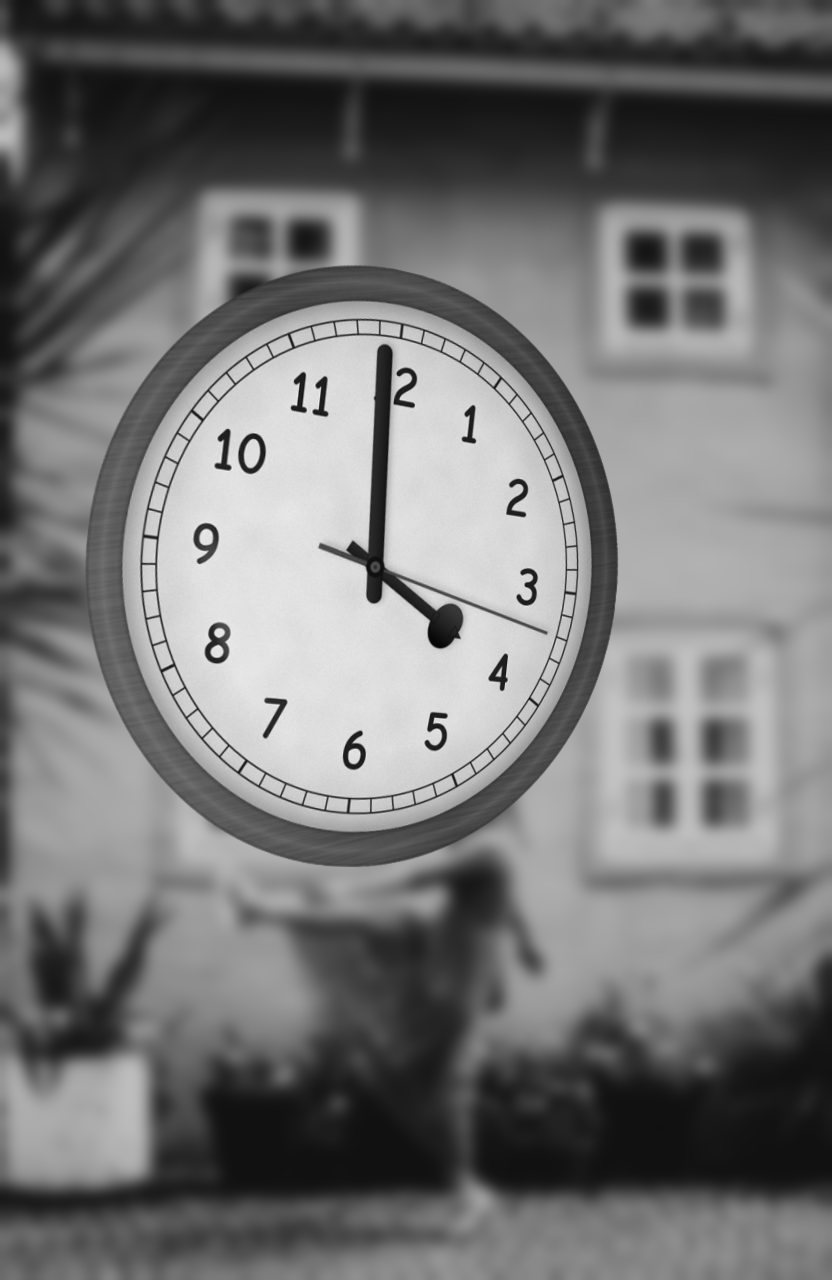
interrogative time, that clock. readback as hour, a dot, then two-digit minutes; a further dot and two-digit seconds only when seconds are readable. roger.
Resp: 3.59.17
